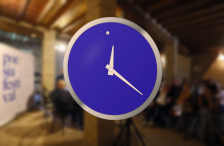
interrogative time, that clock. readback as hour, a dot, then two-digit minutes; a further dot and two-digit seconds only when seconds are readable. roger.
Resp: 12.22
